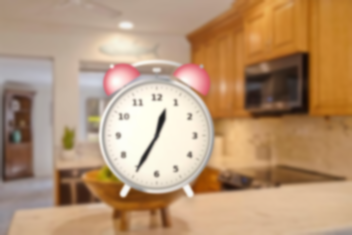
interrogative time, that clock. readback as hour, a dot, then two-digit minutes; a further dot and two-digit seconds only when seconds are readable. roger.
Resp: 12.35
